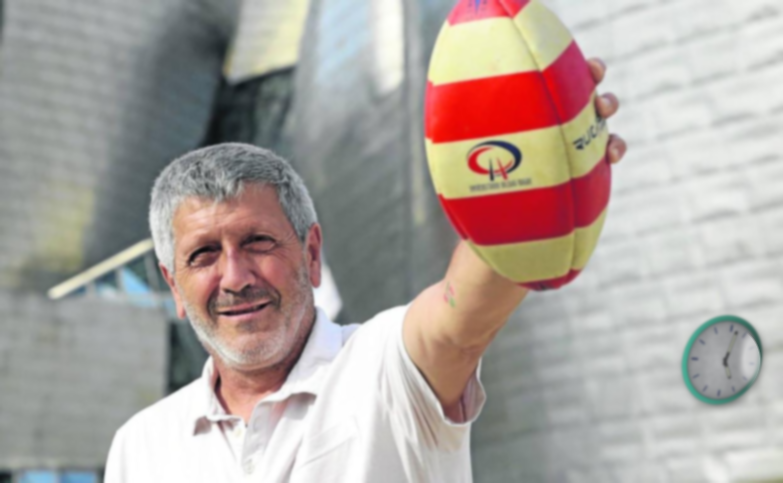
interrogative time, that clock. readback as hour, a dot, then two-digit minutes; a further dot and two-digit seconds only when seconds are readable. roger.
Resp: 5.02
